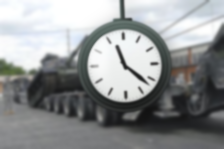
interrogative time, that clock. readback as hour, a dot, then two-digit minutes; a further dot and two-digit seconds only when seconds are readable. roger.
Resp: 11.22
